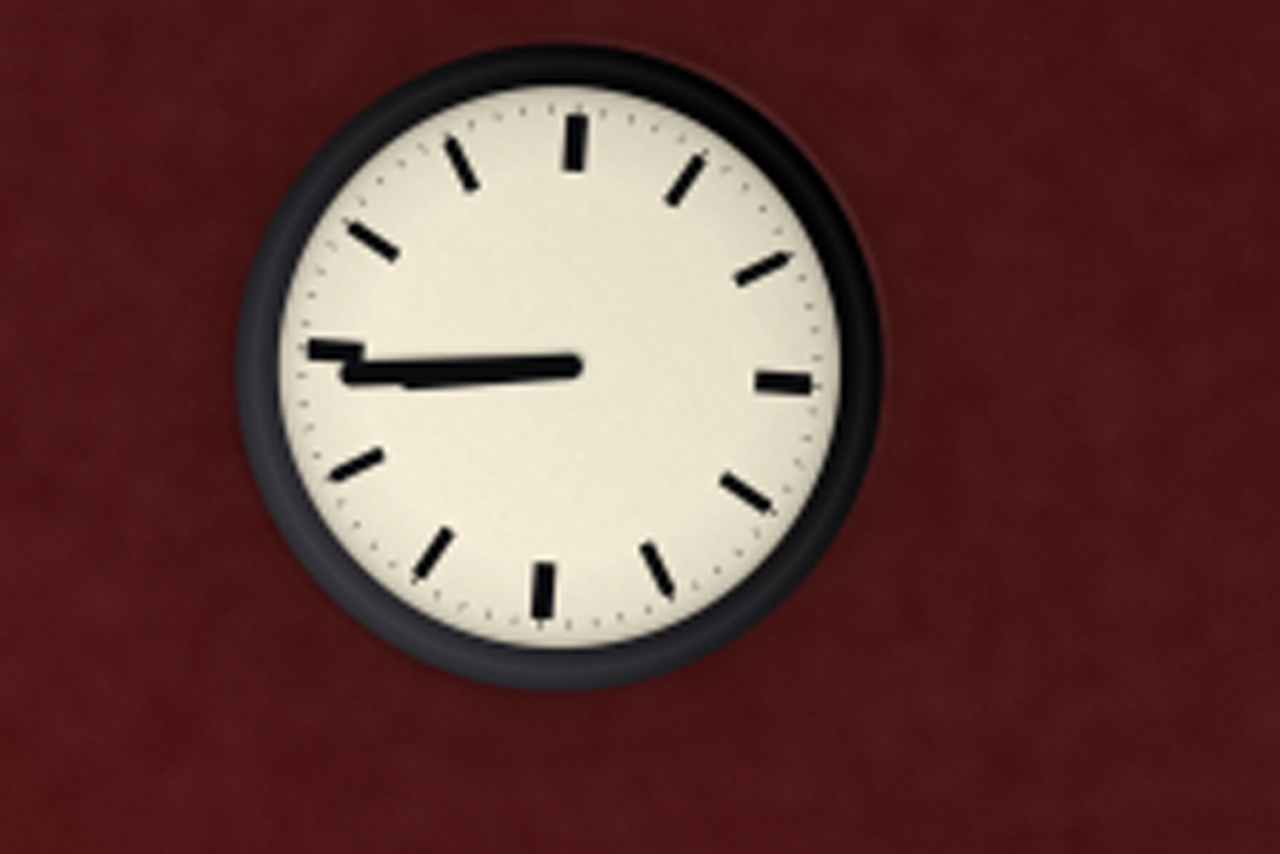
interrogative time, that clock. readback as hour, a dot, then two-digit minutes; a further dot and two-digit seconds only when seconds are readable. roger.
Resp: 8.44
